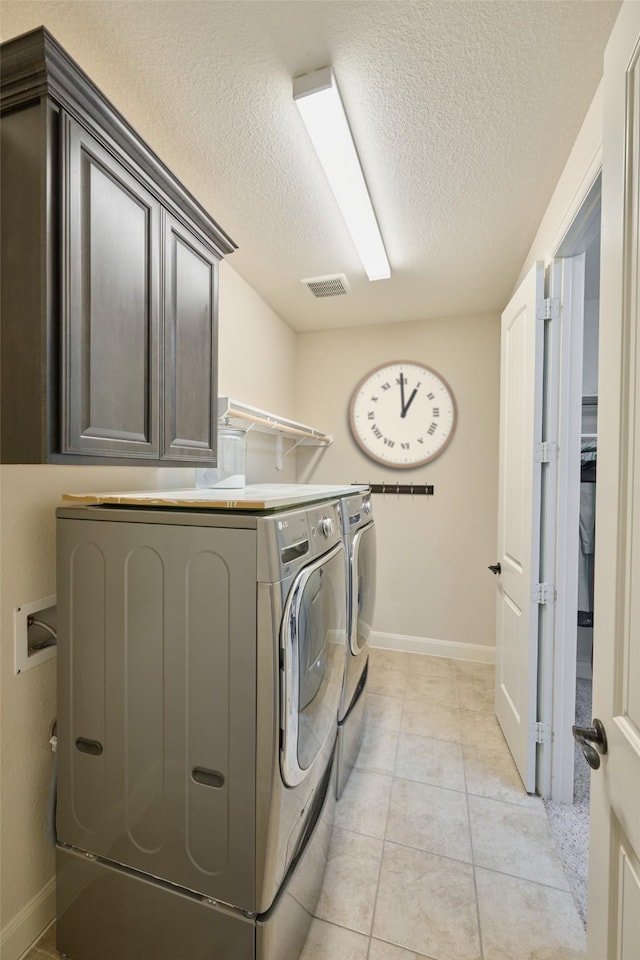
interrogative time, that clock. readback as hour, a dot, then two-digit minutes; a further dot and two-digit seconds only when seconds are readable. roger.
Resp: 1.00
